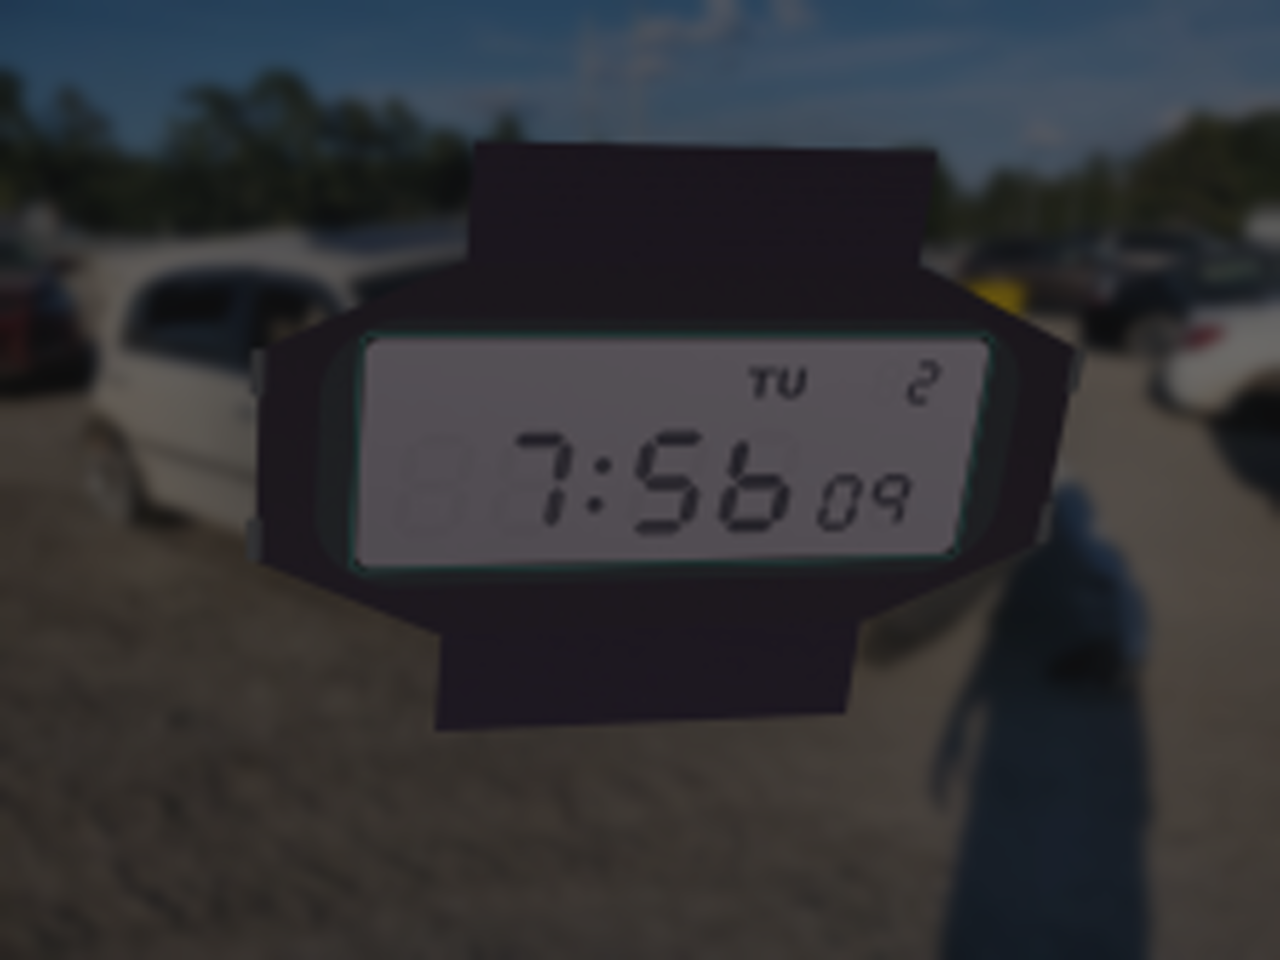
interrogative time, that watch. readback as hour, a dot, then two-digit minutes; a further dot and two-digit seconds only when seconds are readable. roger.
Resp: 7.56.09
